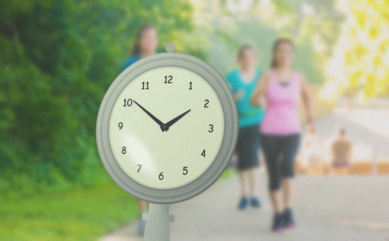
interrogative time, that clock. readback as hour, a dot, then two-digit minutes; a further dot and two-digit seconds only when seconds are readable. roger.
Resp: 1.51
